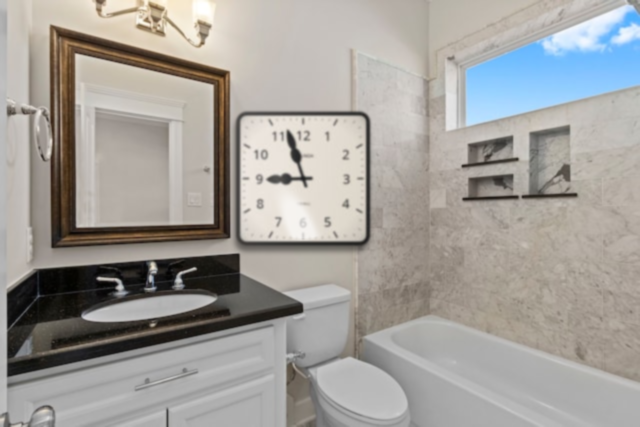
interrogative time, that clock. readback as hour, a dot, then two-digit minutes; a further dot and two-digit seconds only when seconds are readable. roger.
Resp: 8.57
